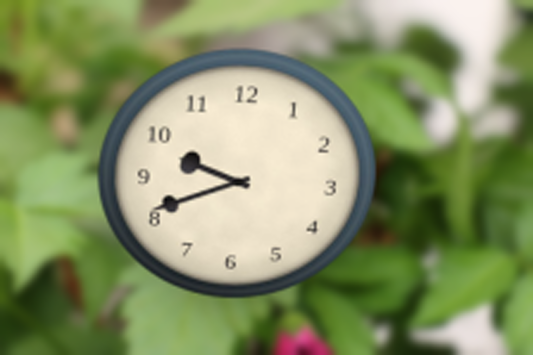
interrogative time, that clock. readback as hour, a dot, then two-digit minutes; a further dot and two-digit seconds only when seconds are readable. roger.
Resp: 9.41
